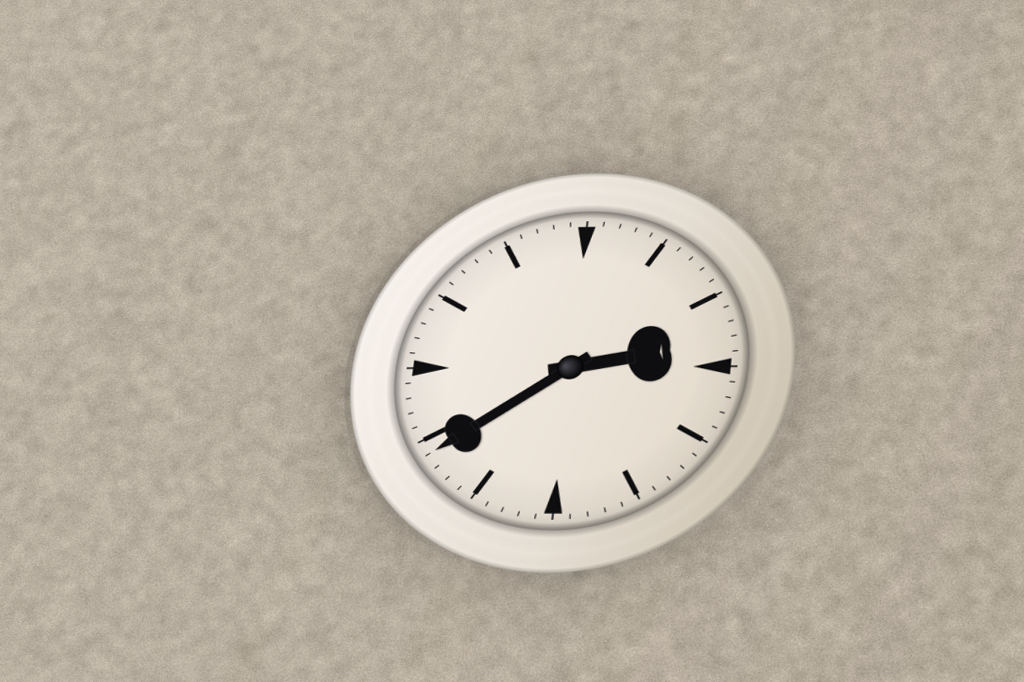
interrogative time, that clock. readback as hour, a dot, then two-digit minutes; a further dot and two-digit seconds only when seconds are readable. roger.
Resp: 2.39
